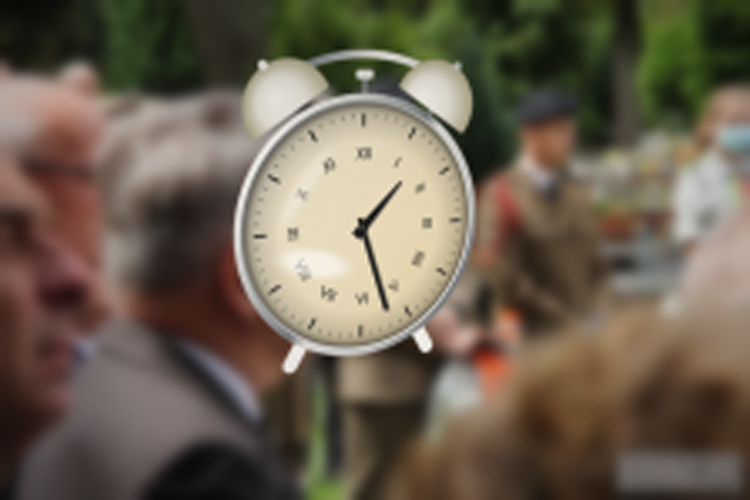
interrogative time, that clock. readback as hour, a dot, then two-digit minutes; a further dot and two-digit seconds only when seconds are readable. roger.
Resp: 1.27
